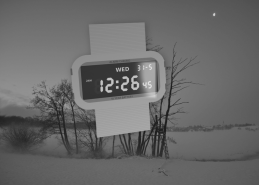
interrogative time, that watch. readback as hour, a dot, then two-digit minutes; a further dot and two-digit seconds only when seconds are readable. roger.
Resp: 12.26.45
